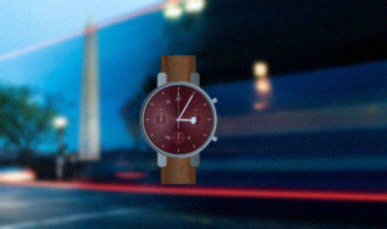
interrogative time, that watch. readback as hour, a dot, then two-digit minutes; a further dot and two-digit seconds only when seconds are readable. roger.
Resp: 3.05
